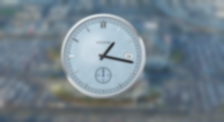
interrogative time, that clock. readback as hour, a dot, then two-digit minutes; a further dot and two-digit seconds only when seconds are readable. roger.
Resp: 1.17
